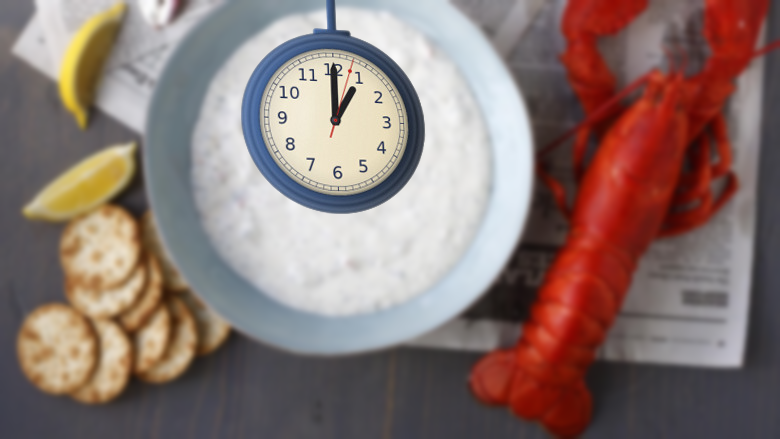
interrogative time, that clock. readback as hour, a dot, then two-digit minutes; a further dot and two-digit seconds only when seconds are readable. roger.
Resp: 1.00.03
